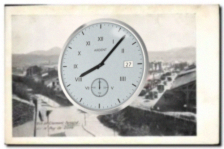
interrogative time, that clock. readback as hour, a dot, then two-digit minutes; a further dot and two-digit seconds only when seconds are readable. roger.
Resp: 8.07
